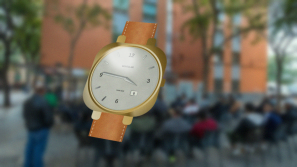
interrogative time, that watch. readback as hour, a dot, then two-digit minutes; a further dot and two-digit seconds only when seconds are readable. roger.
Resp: 3.46
